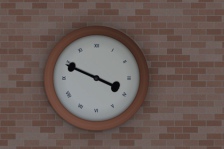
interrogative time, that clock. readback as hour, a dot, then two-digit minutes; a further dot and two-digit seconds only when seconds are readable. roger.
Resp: 3.49
